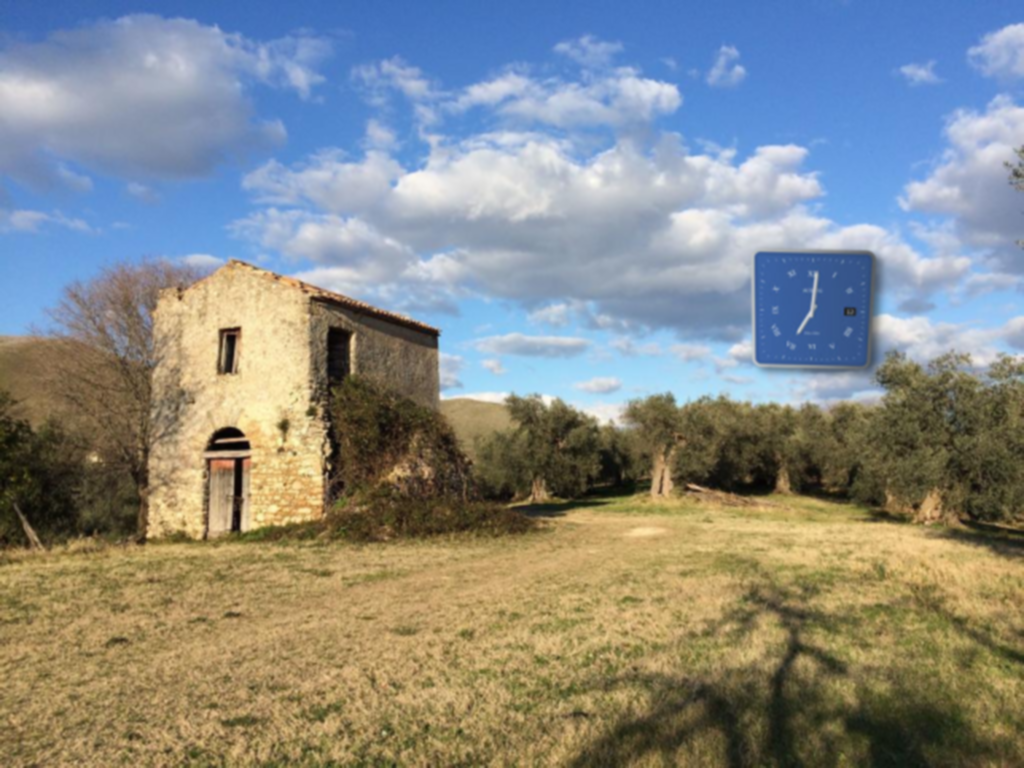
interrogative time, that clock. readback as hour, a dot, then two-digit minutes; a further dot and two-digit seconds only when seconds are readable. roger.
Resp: 7.01
